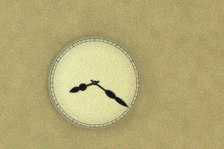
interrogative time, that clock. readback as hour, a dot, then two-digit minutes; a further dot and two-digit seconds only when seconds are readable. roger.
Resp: 8.21
